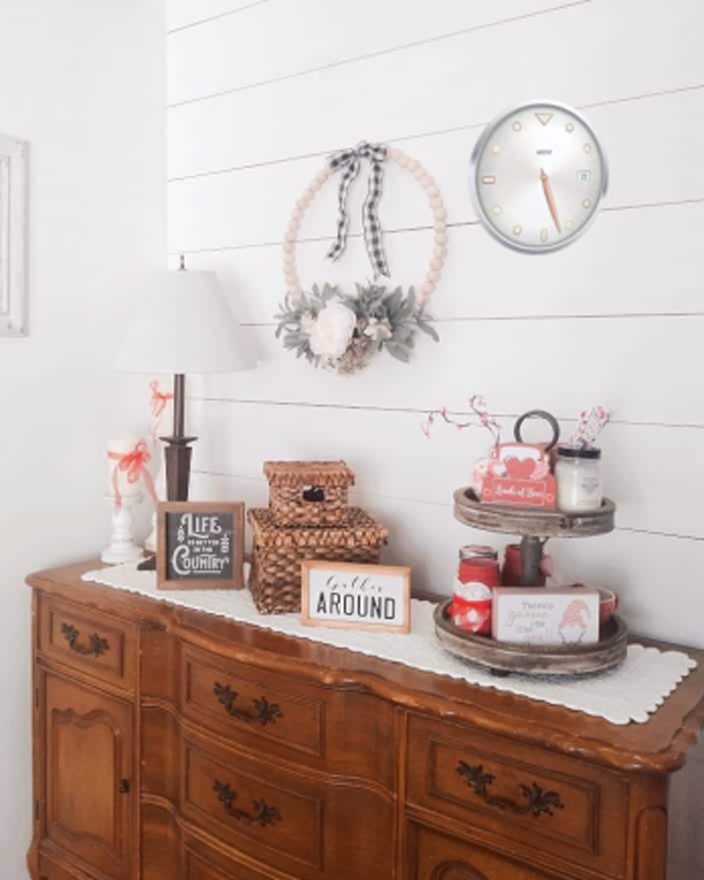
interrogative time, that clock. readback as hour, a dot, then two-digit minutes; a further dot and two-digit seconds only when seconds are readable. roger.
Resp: 5.27
